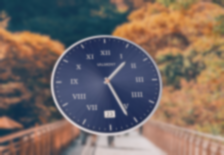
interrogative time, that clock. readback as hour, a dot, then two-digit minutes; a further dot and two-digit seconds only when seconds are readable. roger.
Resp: 1.26
